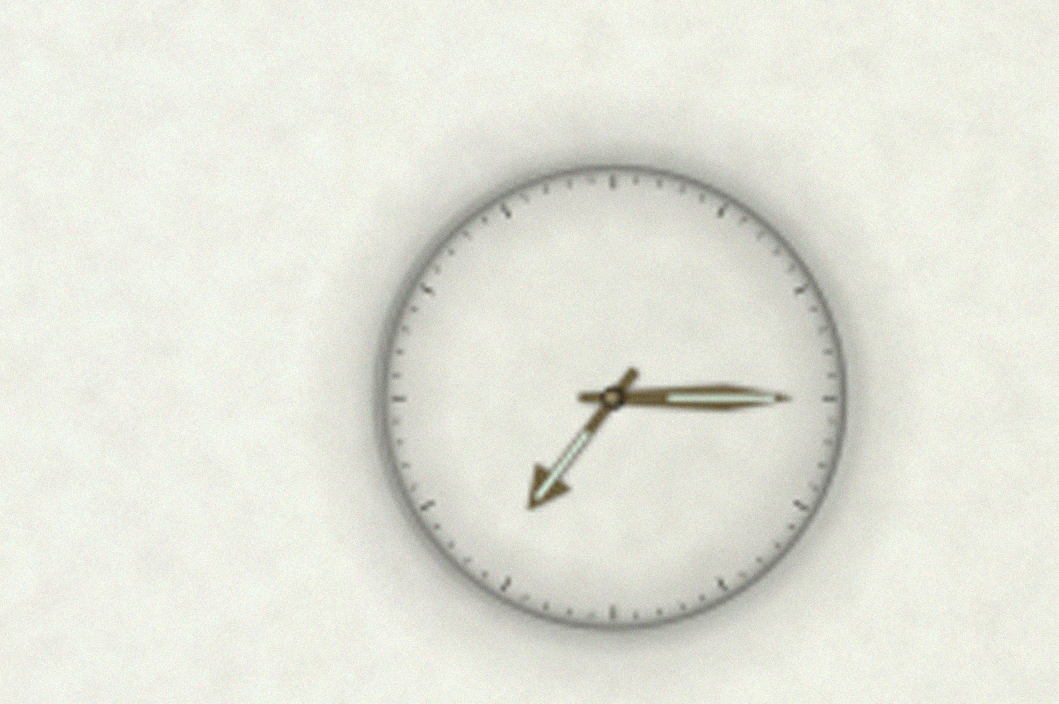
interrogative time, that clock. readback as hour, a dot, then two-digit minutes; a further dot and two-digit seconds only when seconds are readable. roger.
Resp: 7.15
